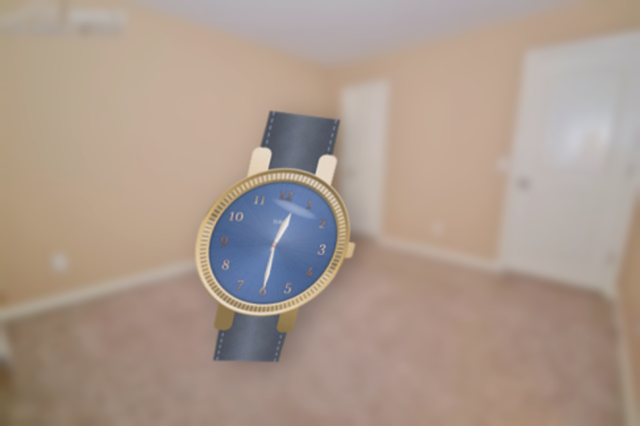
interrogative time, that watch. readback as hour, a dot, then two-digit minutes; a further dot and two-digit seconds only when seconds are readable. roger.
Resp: 12.30
